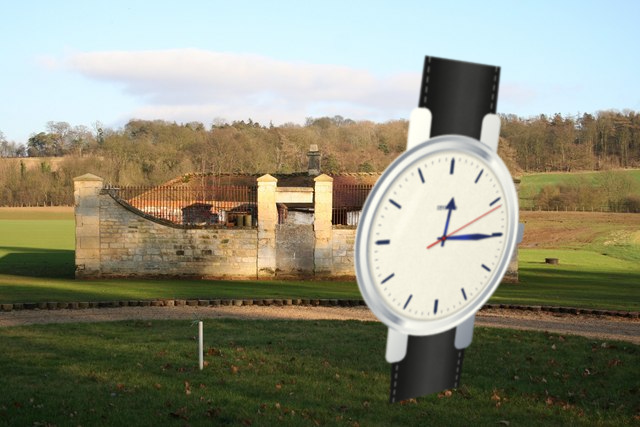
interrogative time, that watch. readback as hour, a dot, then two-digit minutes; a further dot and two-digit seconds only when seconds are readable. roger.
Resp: 12.15.11
